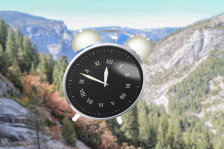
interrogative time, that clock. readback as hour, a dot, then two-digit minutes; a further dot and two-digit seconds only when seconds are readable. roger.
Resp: 11.48
